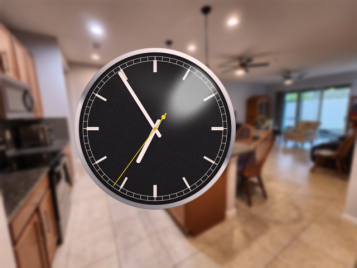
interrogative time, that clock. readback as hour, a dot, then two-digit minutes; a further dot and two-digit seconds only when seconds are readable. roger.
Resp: 6.54.36
